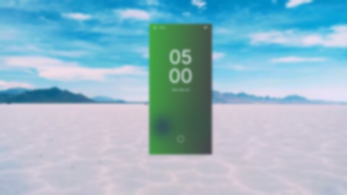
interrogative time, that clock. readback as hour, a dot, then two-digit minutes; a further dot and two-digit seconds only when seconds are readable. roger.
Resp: 5.00
